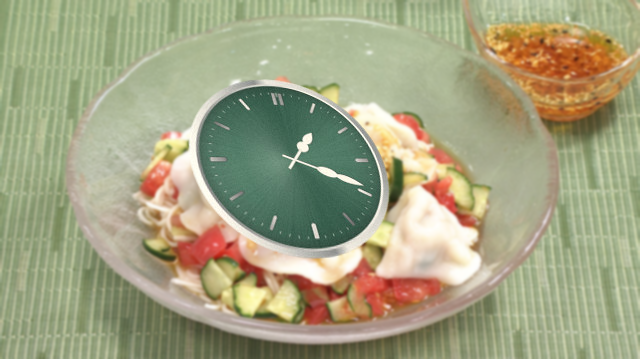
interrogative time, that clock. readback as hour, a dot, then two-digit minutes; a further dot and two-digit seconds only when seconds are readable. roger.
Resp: 1.19
